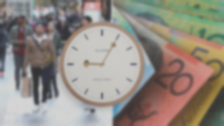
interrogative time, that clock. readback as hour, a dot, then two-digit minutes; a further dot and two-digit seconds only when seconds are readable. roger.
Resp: 9.05
